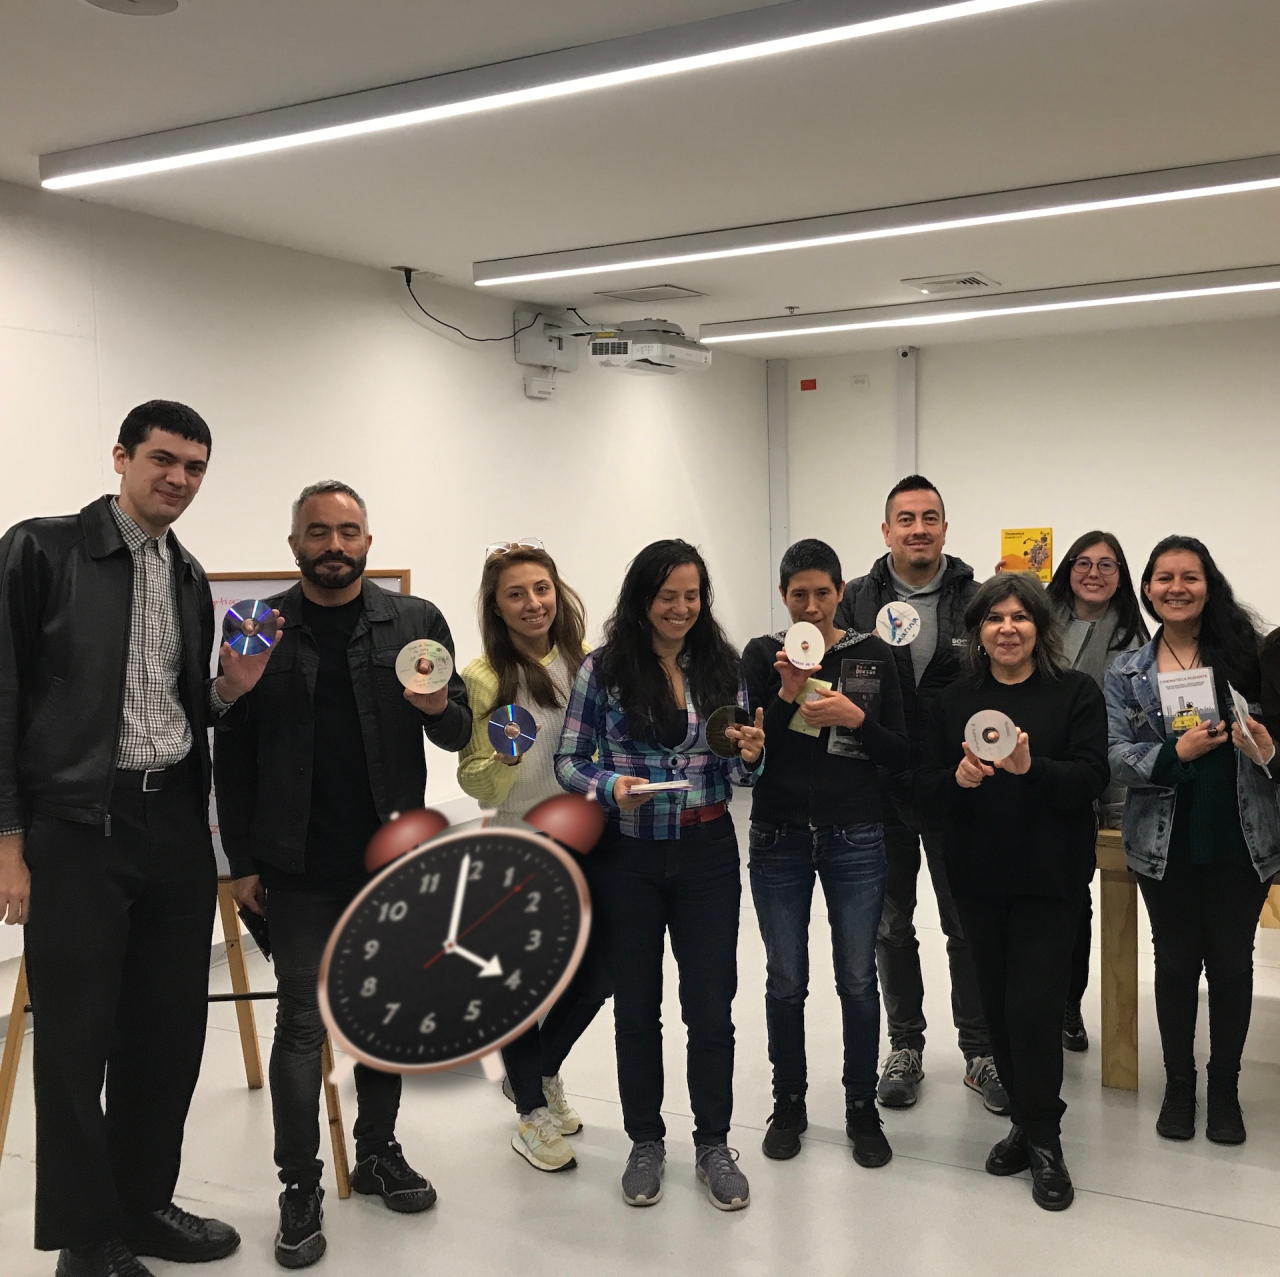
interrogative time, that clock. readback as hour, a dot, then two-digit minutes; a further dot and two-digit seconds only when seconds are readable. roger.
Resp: 3.59.07
